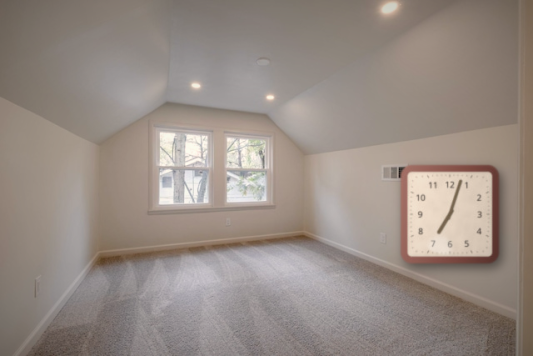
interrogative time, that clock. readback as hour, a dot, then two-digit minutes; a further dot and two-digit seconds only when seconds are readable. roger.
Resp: 7.03
